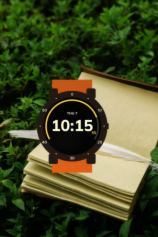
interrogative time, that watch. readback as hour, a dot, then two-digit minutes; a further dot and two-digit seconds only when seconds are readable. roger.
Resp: 10.15
